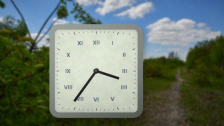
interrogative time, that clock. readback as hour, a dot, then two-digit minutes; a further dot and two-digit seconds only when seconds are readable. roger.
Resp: 3.36
